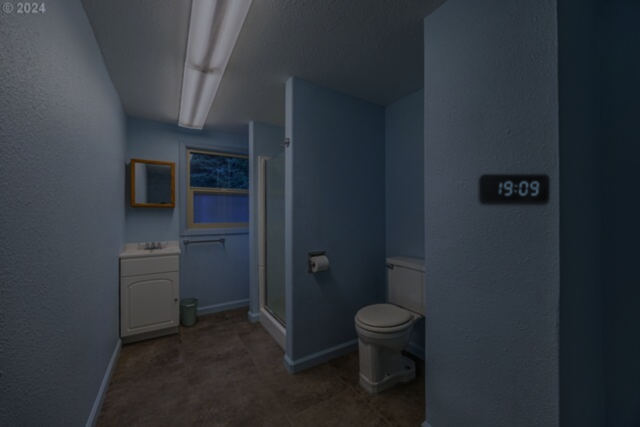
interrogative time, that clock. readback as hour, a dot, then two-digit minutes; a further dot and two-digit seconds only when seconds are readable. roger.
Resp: 19.09
